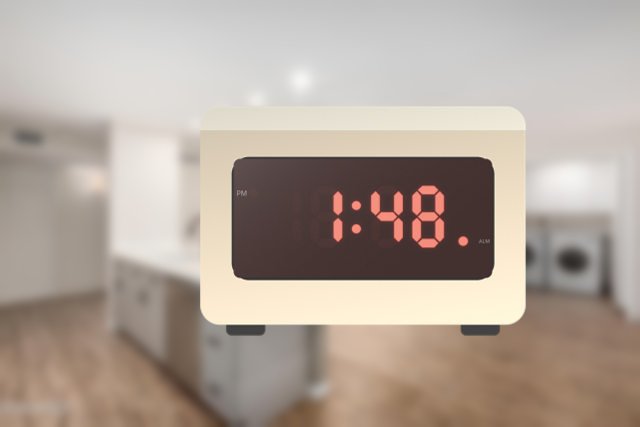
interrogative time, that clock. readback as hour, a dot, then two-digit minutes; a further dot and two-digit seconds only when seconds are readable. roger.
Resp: 1.48
